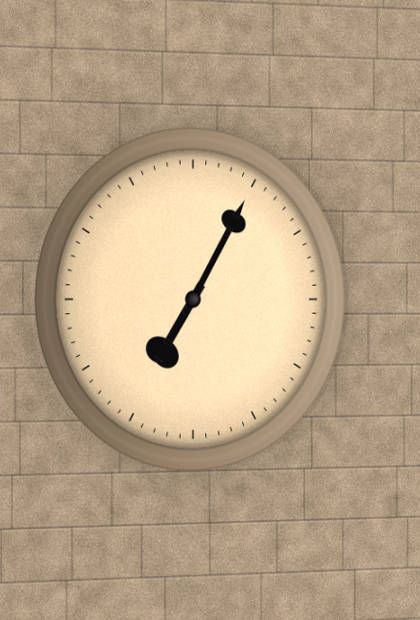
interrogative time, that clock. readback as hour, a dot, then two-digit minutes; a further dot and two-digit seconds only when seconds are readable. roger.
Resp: 7.05
